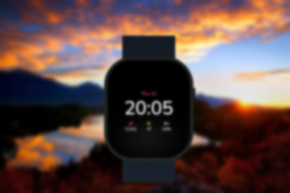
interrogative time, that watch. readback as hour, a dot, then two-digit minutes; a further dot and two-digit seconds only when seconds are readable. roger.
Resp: 20.05
